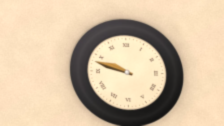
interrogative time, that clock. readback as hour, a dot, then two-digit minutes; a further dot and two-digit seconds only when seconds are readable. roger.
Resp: 9.48
